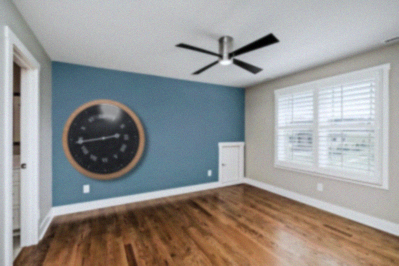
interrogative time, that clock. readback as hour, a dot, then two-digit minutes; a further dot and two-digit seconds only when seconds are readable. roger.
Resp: 2.44
